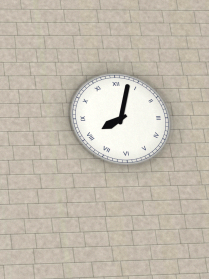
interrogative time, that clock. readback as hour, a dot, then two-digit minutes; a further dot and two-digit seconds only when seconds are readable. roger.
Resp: 8.03
